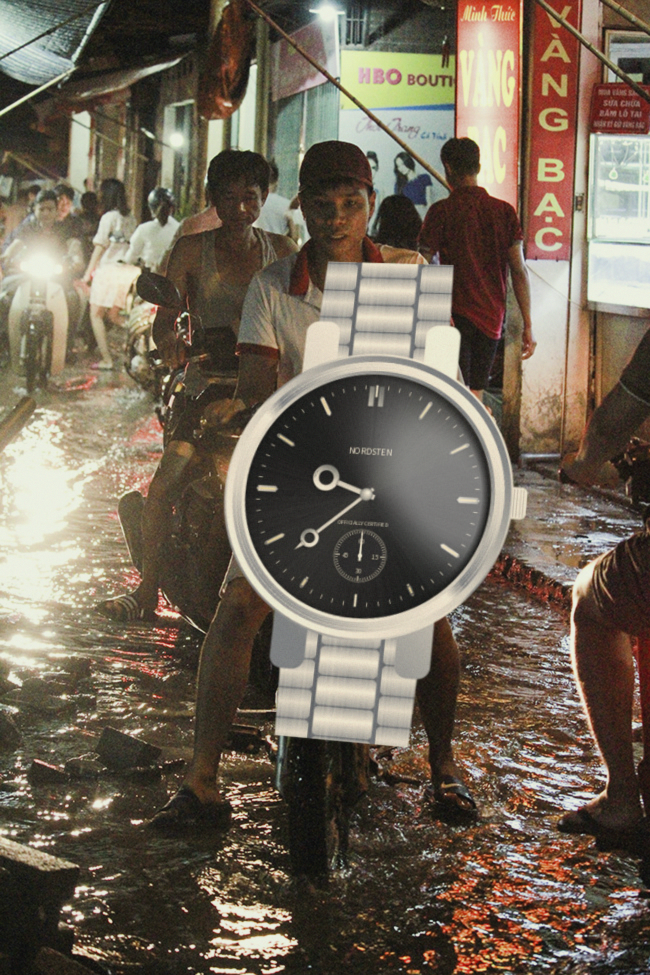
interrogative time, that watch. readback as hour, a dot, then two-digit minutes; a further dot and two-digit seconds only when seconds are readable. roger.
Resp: 9.38
